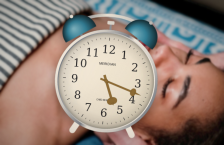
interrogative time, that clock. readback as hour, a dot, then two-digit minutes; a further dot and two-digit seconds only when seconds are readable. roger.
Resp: 5.18
